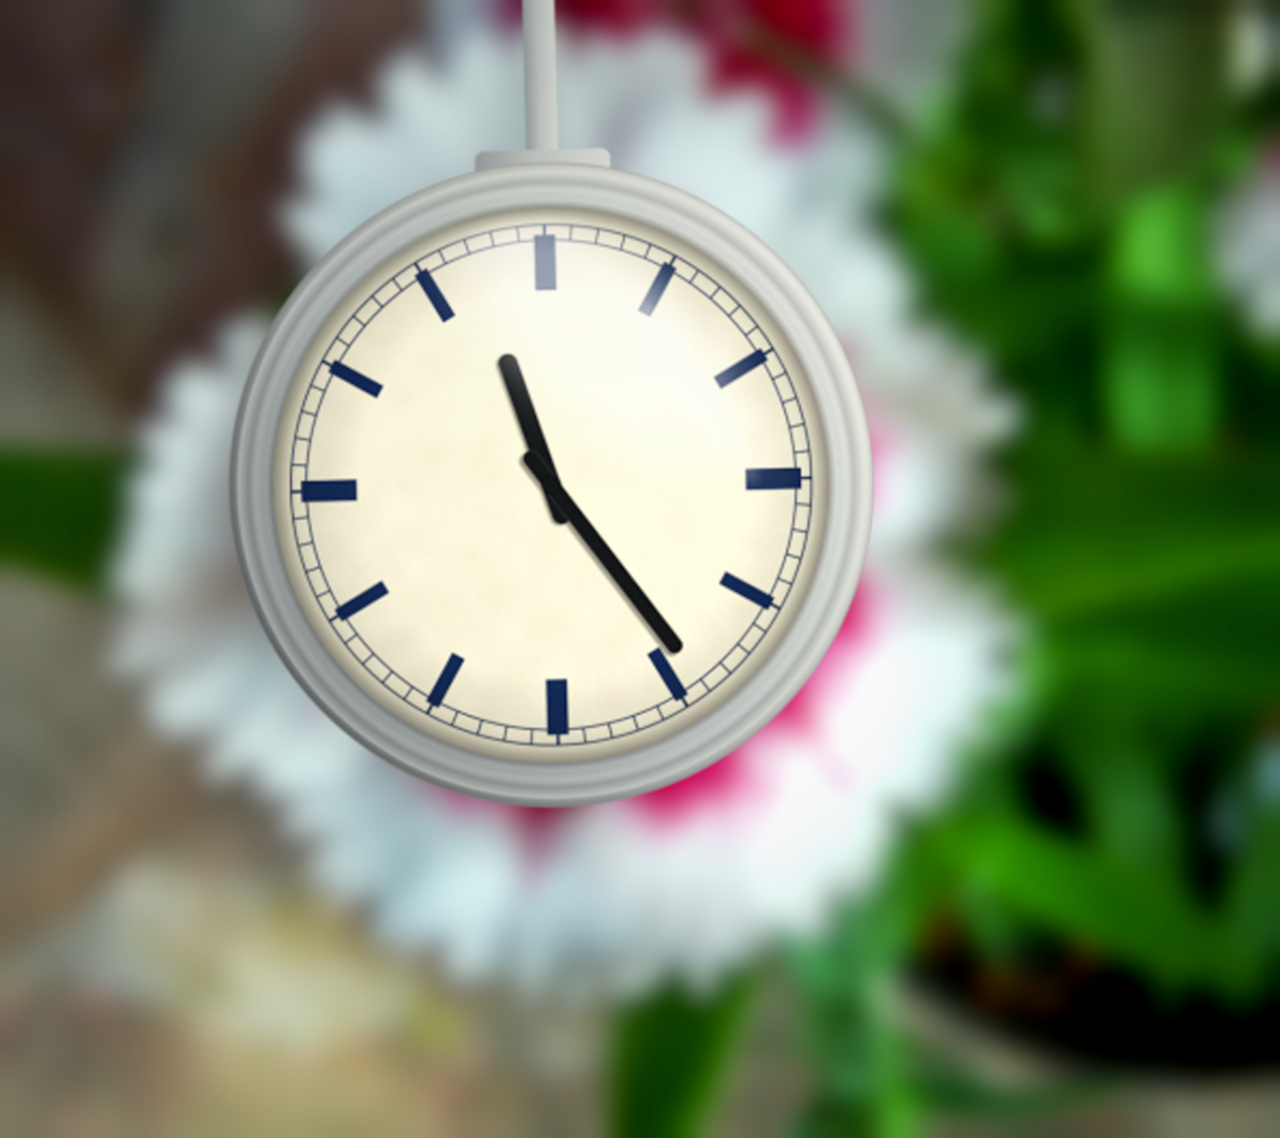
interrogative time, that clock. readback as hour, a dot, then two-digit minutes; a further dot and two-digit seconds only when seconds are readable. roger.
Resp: 11.24
